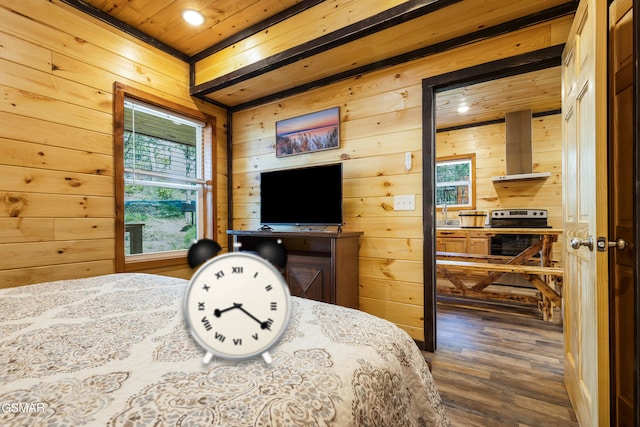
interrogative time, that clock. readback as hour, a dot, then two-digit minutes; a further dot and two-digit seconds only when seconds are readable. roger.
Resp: 8.21
